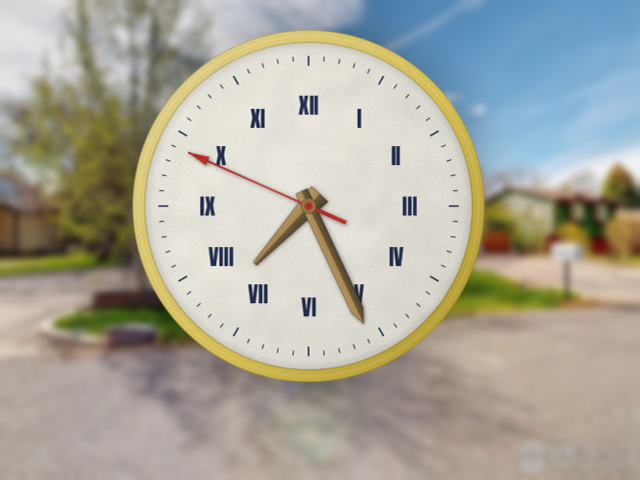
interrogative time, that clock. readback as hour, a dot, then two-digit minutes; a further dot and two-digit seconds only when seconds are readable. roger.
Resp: 7.25.49
